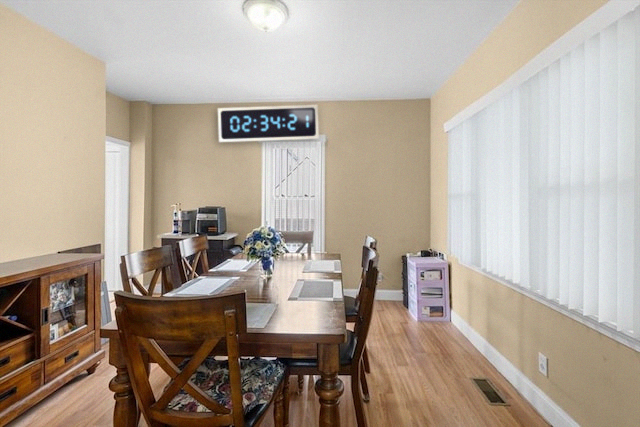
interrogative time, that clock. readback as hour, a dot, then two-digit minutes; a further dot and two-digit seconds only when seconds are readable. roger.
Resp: 2.34.21
